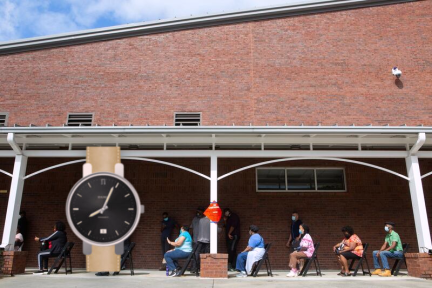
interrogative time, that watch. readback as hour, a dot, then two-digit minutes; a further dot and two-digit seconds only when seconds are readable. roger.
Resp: 8.04
